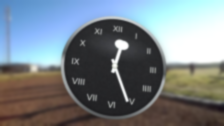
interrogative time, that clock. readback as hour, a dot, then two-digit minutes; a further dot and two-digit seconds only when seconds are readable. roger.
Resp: 12.26
